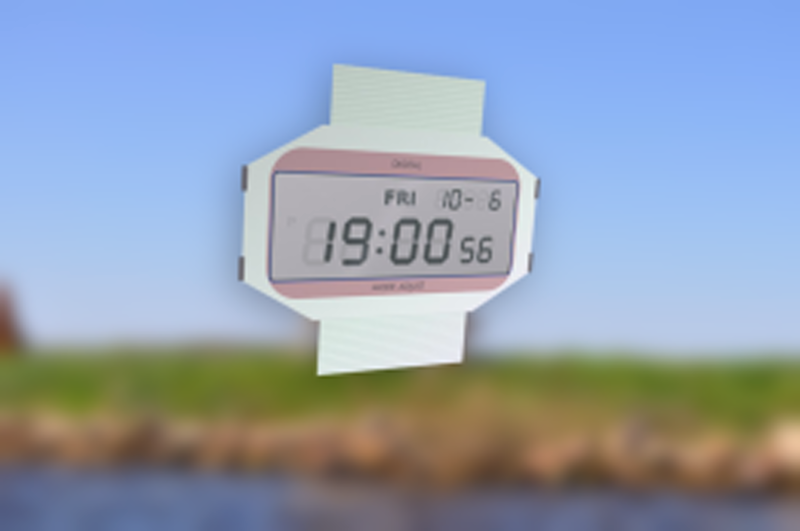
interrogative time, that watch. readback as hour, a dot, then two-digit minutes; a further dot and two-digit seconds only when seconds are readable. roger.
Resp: 19.00.56
